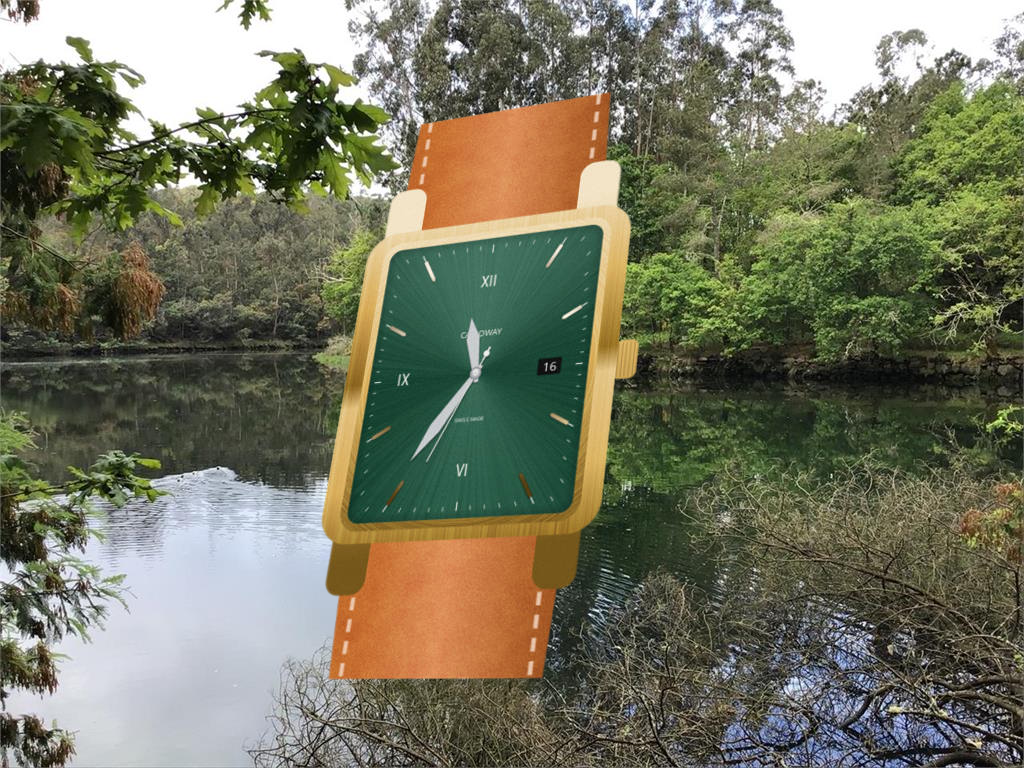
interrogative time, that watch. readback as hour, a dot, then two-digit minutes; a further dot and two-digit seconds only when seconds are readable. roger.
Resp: 11.35.34
